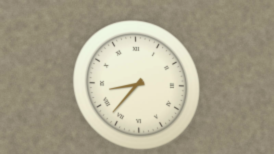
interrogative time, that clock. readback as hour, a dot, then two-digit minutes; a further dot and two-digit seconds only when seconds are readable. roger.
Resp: 8.37
